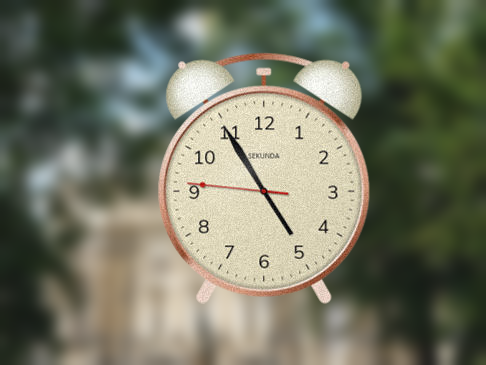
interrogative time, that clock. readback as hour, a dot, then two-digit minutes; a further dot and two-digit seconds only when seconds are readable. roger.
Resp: 4.54.46
